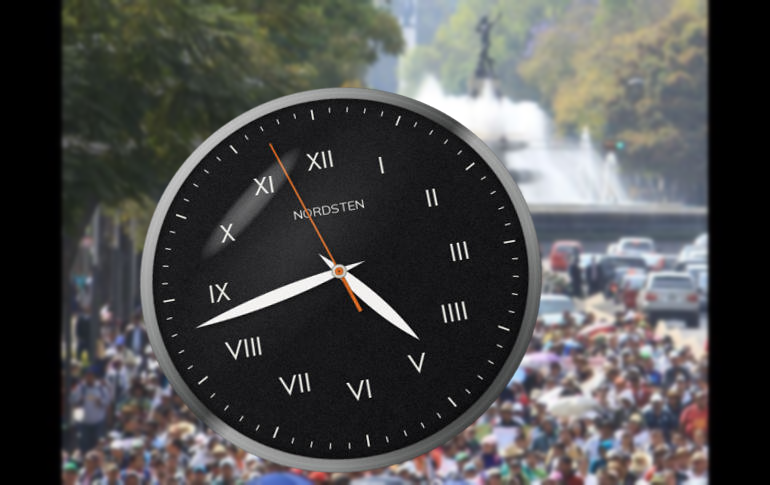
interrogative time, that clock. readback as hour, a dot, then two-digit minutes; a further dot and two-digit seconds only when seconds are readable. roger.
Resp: 4.42.57
